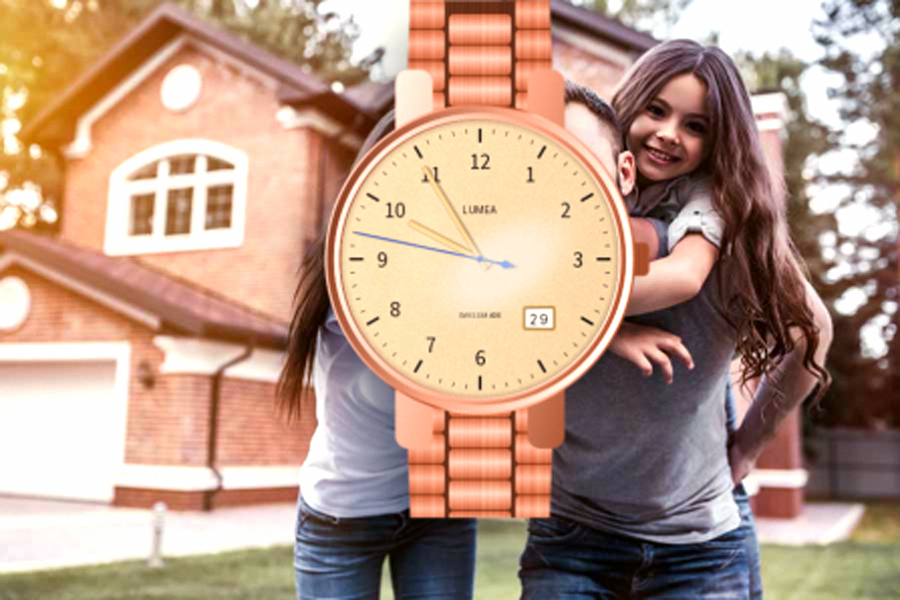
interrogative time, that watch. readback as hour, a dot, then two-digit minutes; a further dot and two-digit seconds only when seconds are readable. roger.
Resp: 9.54.47
